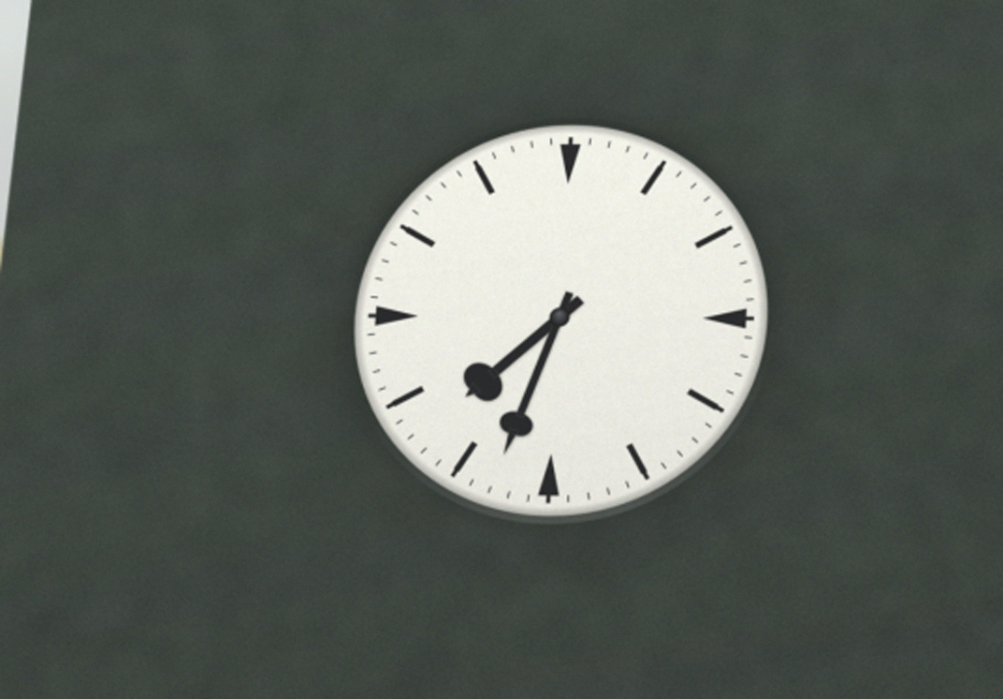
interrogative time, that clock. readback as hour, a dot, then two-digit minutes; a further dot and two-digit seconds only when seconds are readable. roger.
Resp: 7.33
